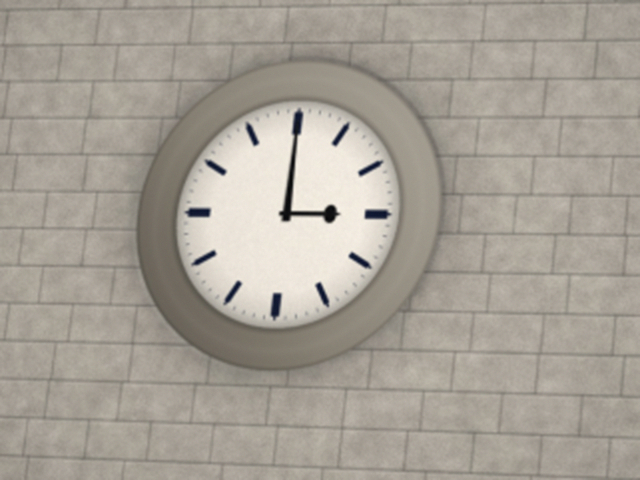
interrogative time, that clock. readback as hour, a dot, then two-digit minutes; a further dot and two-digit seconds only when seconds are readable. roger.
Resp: 3.00
